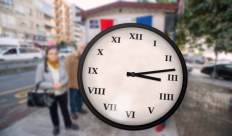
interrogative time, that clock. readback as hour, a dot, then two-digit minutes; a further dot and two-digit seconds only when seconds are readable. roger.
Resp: 3.13
